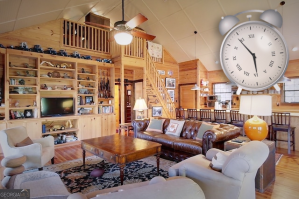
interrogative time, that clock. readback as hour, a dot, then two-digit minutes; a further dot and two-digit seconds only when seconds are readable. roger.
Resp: 5.54
